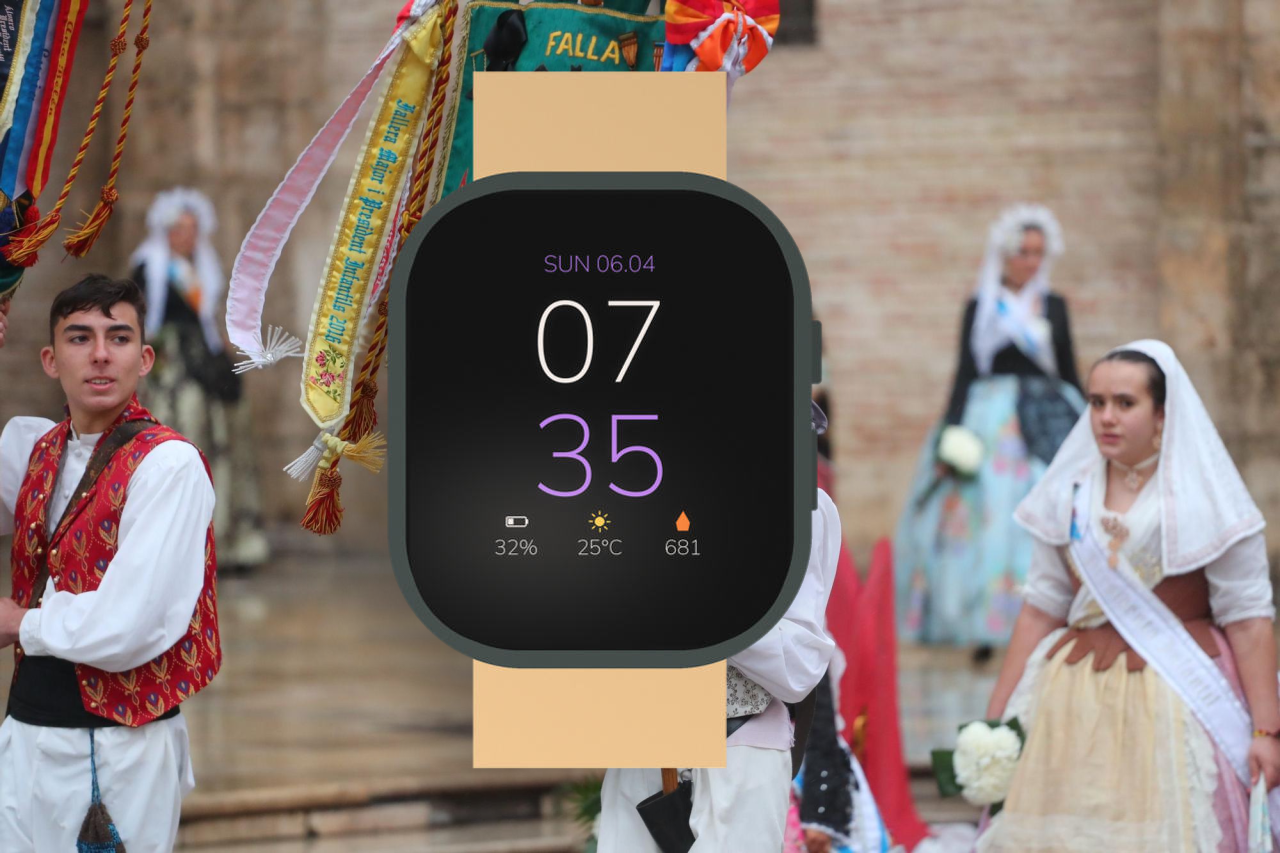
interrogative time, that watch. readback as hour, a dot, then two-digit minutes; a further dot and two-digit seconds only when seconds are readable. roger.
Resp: 7.35
